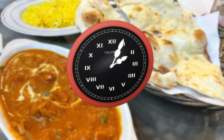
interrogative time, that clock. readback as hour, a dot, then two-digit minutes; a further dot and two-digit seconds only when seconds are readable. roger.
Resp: 2.04
